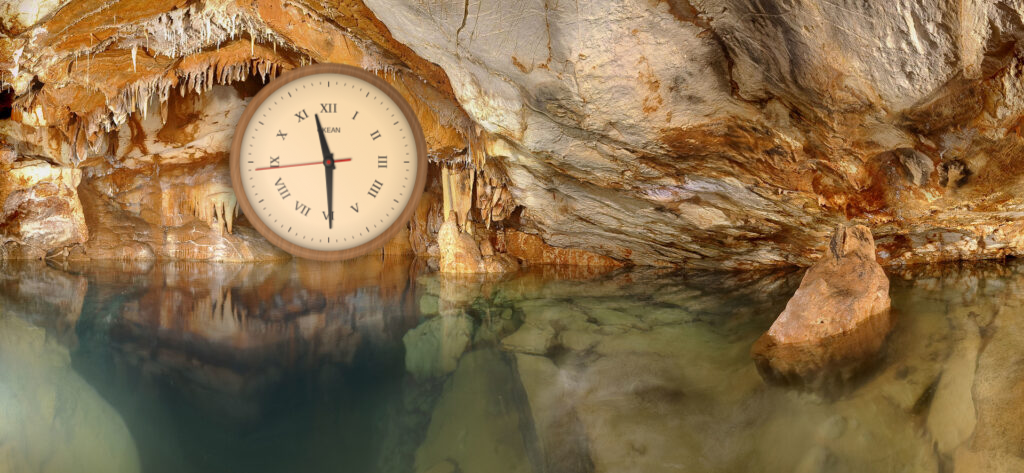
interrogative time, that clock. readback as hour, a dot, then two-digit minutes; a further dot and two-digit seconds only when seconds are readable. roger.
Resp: 11.29.44
